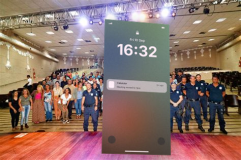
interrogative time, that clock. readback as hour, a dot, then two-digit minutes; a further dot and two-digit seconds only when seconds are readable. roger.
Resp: 16.32
